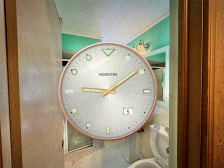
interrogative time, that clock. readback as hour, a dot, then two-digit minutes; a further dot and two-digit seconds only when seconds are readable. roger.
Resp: 9.09
